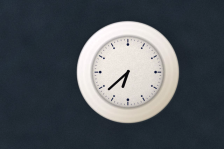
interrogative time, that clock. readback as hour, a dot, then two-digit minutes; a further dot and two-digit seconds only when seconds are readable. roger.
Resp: 6.38
